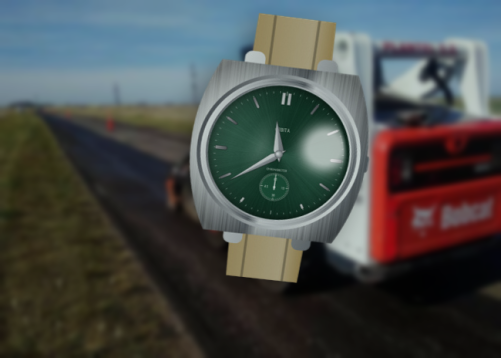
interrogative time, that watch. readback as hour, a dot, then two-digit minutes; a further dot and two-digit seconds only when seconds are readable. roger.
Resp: 11.39
